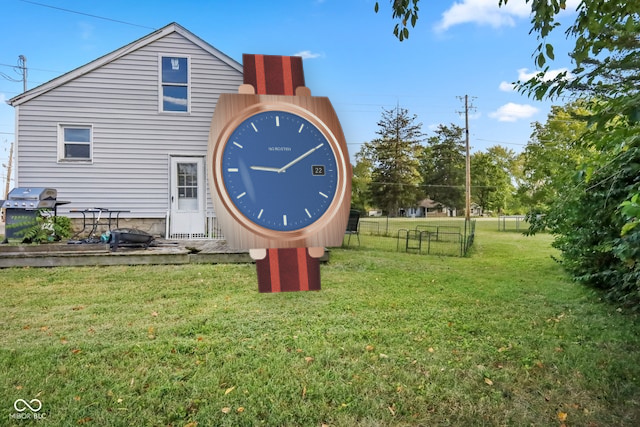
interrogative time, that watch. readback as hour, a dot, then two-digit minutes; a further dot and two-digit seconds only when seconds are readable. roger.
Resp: 9.10
